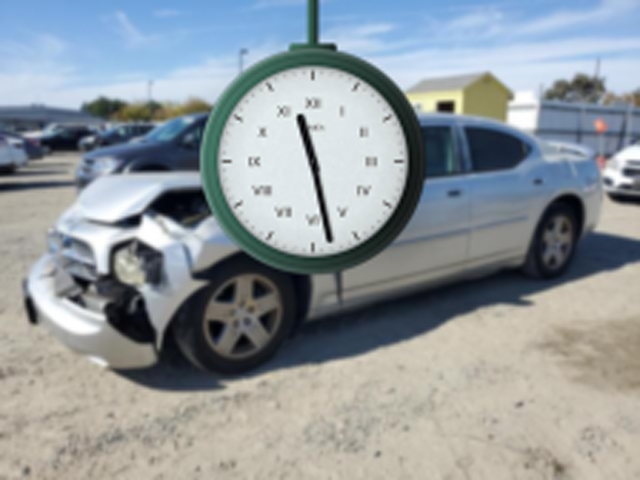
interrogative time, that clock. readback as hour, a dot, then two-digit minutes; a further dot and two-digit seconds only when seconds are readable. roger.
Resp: 11.28
